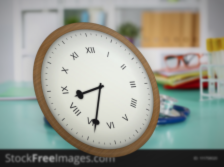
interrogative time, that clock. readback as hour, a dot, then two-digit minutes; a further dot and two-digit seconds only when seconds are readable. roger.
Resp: 8.34
